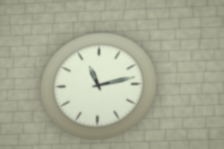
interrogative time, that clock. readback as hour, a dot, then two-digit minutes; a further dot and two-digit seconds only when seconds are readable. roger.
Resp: 11.13
